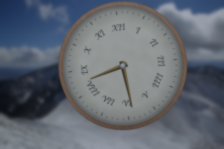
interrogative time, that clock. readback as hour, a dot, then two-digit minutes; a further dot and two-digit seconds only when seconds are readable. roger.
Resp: 8.29
